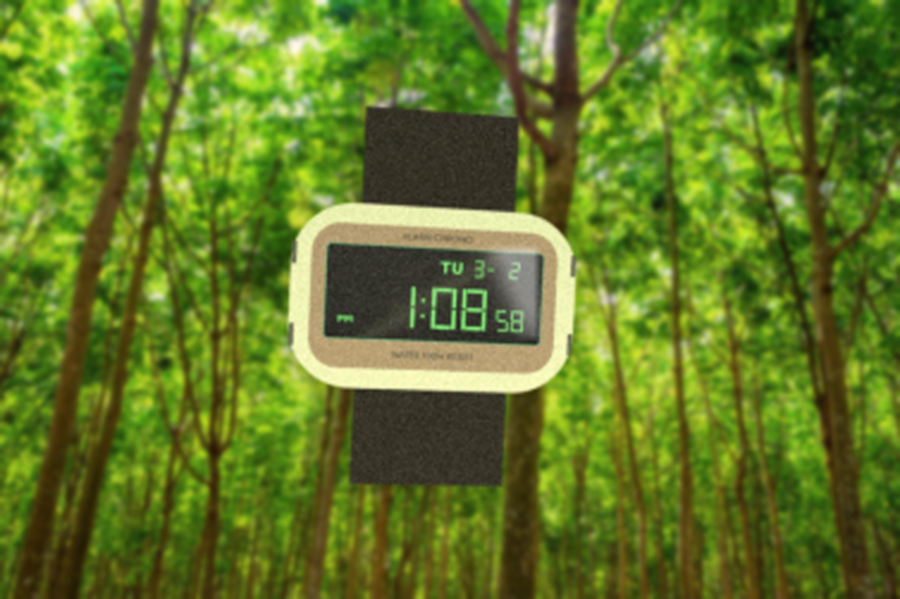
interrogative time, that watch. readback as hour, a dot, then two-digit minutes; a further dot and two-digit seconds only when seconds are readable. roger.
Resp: 1.08.58
